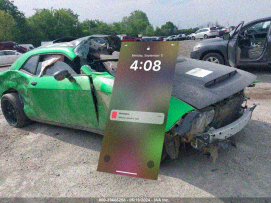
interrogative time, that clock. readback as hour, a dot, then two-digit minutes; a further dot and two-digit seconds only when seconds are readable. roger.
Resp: 4.08
